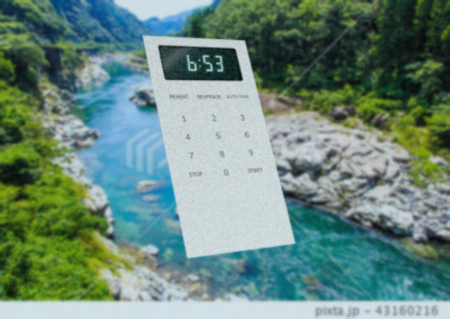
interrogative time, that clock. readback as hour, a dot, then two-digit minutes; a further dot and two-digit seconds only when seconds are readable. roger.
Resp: 6.53
